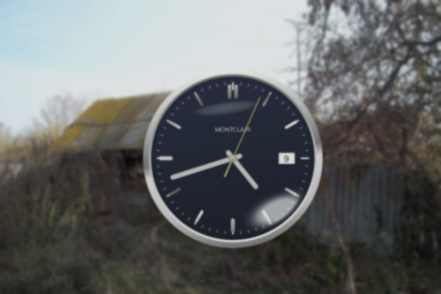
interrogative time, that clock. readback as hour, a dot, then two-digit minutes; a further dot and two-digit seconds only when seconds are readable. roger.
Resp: 4.42.04
